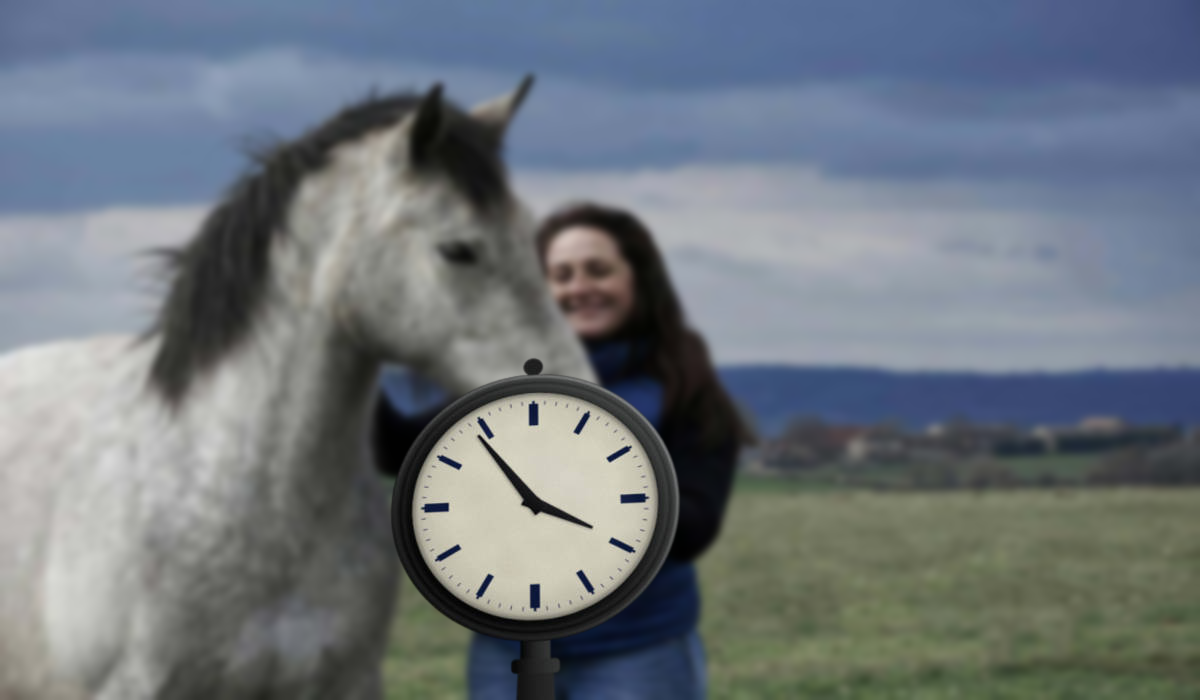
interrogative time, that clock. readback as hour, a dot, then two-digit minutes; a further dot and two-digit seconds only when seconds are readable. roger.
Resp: 3.54
